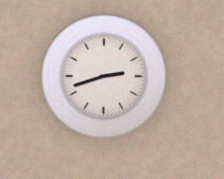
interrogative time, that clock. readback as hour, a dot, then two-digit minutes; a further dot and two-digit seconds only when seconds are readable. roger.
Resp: 2.42
